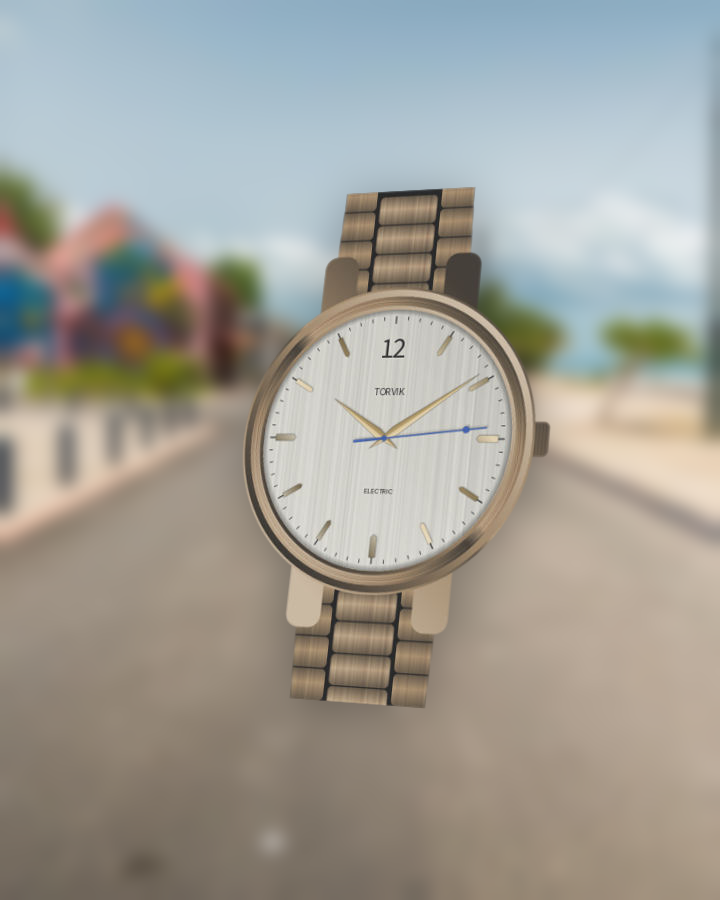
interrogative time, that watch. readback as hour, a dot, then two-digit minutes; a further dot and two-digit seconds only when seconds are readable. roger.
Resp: 10.09.14
